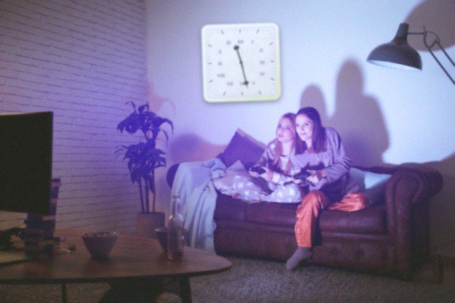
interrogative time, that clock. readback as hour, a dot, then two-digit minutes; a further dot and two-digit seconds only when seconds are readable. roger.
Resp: 11.28
